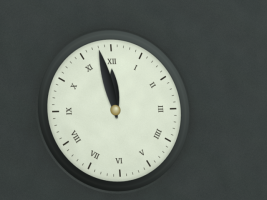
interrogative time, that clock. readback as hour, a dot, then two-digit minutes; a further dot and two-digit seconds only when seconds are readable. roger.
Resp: 11.58
